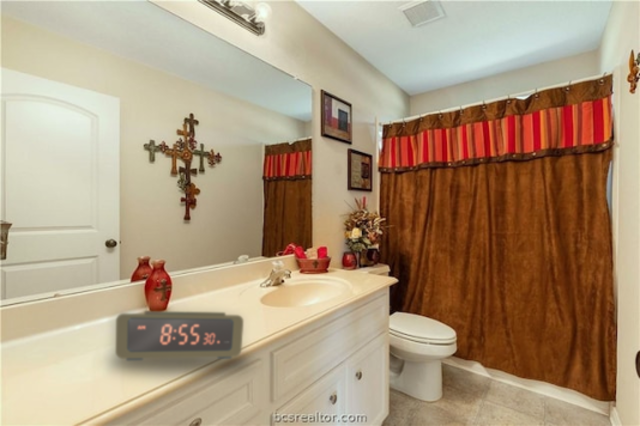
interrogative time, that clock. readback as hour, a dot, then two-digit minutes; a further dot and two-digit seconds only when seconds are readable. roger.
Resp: 8.55.30
